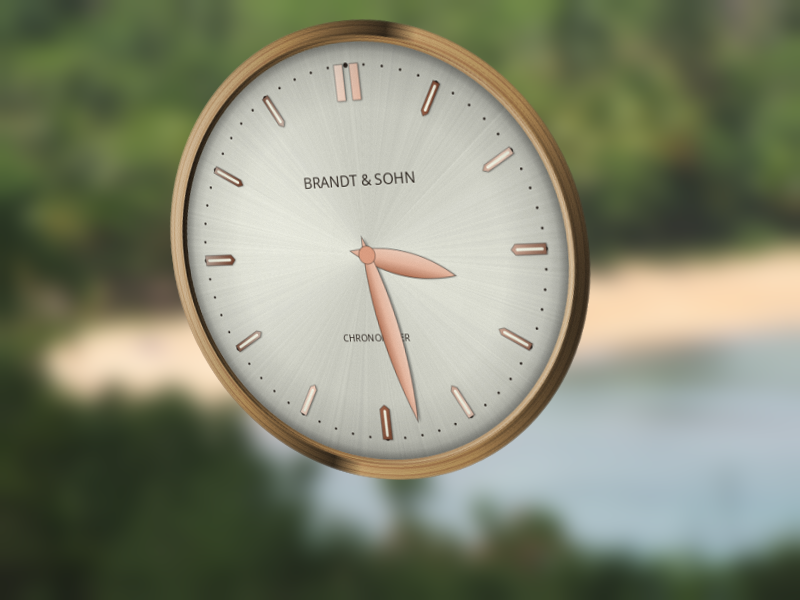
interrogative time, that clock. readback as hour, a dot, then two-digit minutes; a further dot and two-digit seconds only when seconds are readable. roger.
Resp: 3.28
